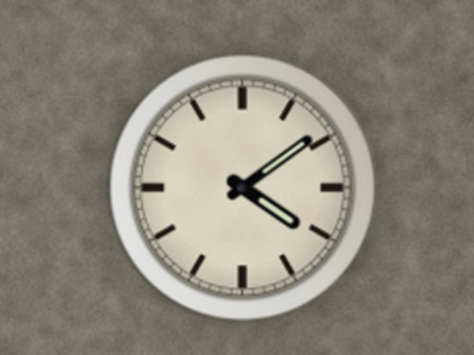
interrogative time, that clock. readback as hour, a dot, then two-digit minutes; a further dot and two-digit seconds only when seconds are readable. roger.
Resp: 4.09
